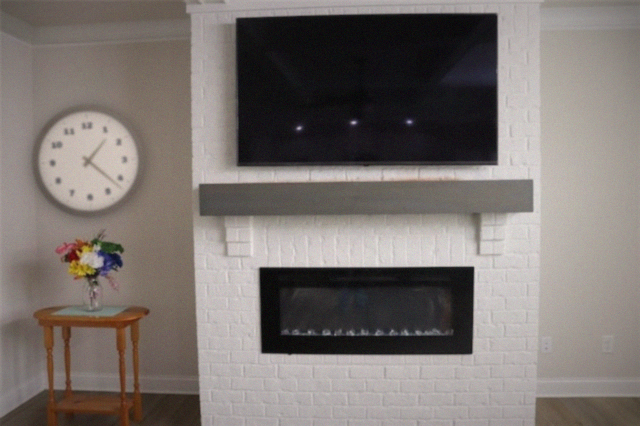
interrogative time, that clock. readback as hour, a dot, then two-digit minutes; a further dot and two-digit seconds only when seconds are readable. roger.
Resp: 1.22
